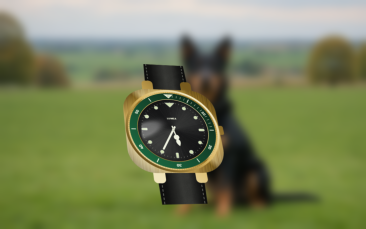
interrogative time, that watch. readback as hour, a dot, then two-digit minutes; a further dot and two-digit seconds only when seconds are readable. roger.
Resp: 5.35
